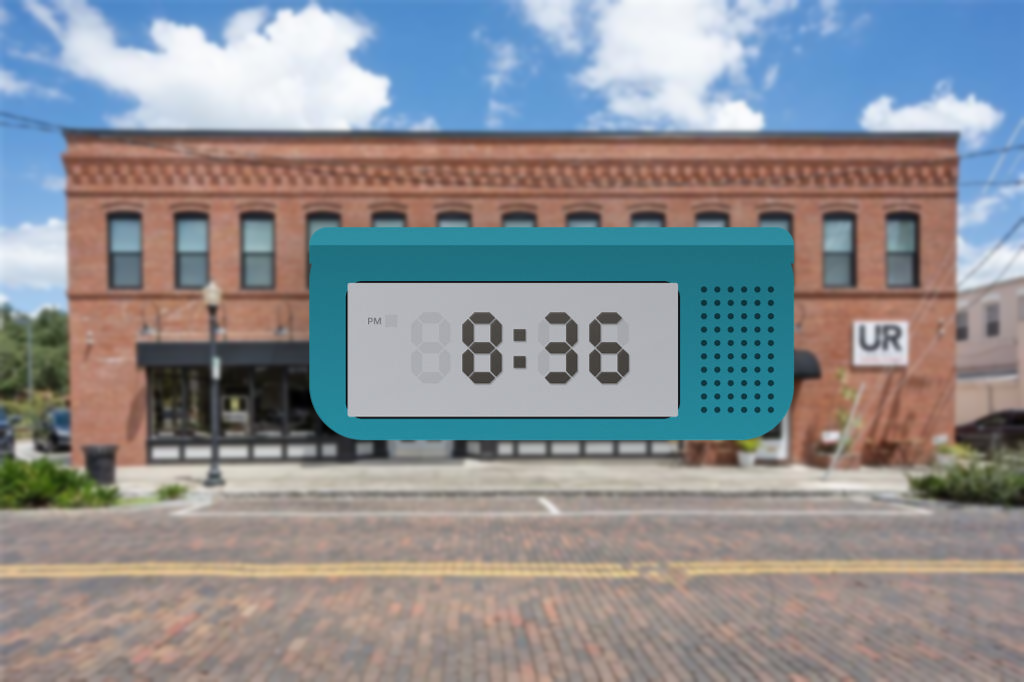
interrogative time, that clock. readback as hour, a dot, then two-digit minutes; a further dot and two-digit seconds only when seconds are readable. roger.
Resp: 8.36
